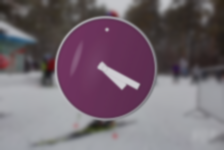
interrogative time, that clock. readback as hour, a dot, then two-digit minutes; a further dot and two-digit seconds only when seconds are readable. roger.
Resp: 4.19
